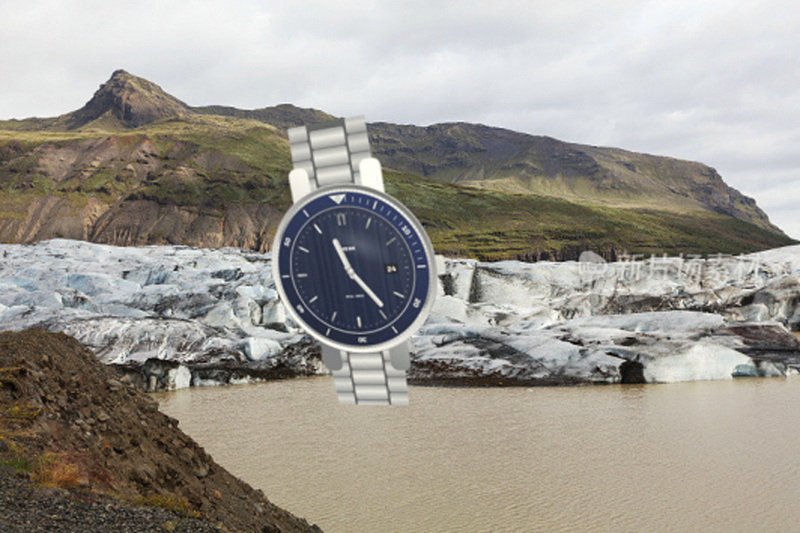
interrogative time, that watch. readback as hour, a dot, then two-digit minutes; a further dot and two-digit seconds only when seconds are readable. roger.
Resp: 11.24
